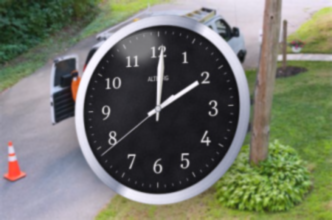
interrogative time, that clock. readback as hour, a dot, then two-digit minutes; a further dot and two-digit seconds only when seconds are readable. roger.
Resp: 2.00.39
